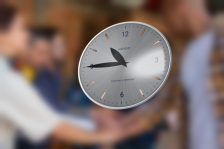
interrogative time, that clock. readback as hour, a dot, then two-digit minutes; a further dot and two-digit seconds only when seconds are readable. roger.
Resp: 10.45
